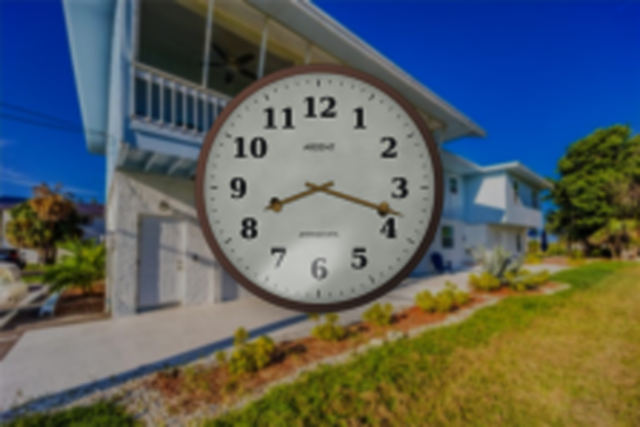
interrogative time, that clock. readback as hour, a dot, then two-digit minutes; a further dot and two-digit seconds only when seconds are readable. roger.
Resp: 8.18
